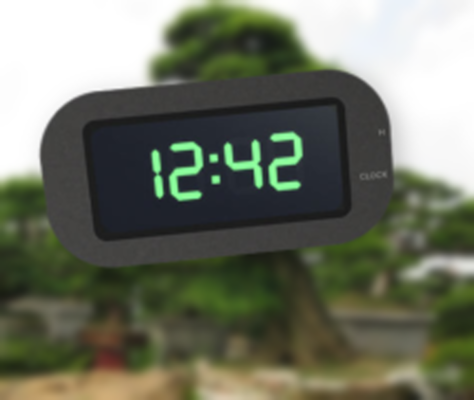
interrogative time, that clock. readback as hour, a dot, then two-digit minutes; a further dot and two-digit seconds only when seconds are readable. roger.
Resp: 12.42
